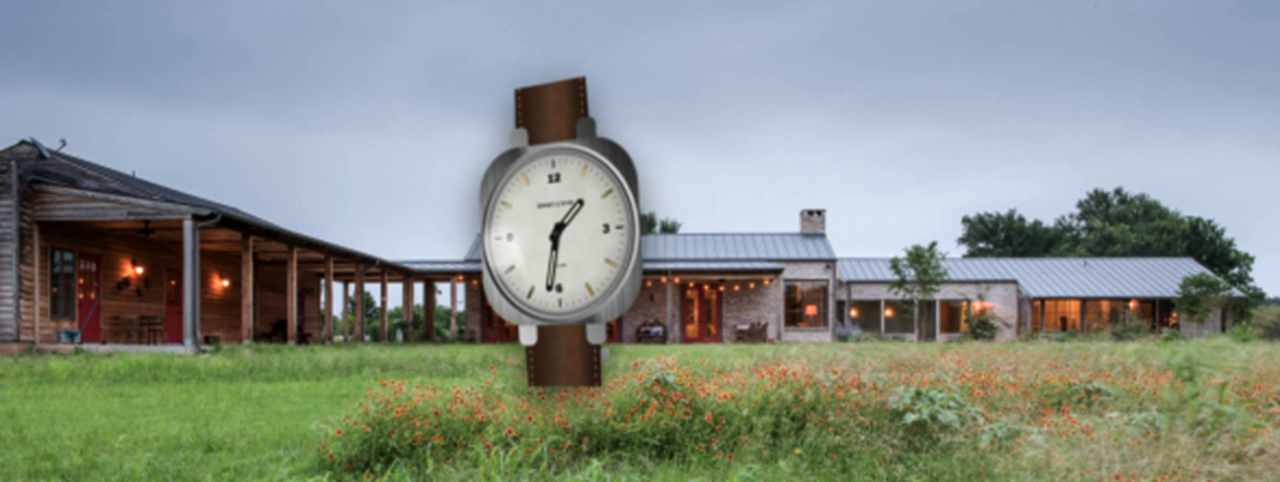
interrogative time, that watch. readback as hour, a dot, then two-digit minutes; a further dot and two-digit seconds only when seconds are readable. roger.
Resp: 1.32
